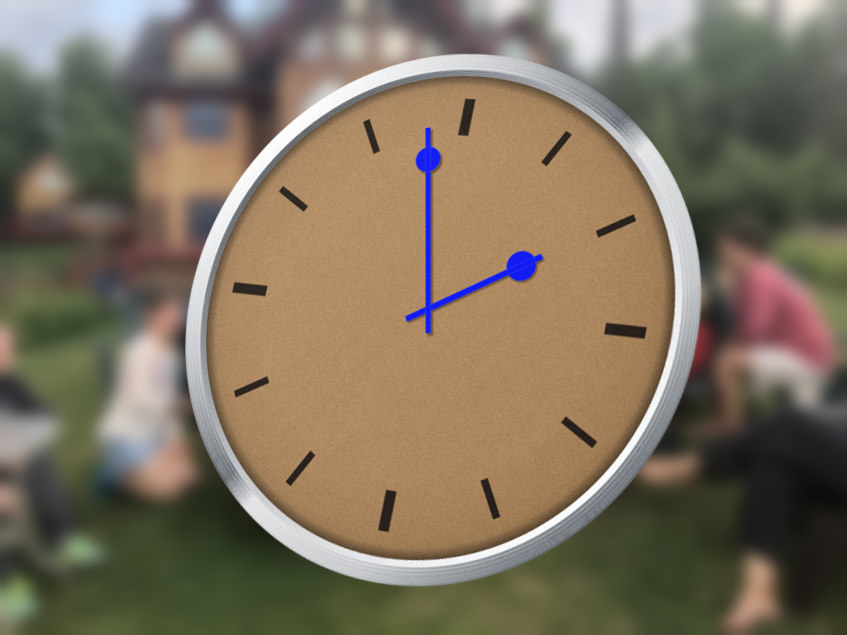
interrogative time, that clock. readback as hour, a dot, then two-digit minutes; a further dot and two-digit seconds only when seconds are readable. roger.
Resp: 1.58
